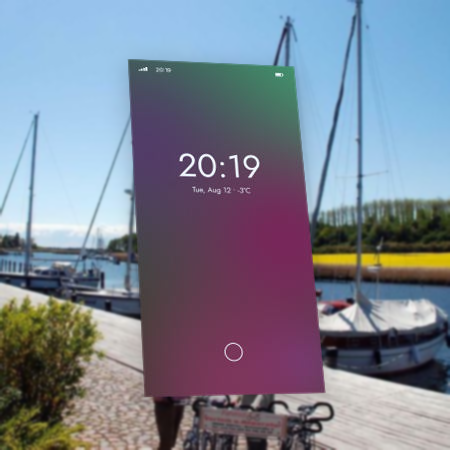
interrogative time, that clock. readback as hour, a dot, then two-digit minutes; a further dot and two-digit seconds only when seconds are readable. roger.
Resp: 20.19
